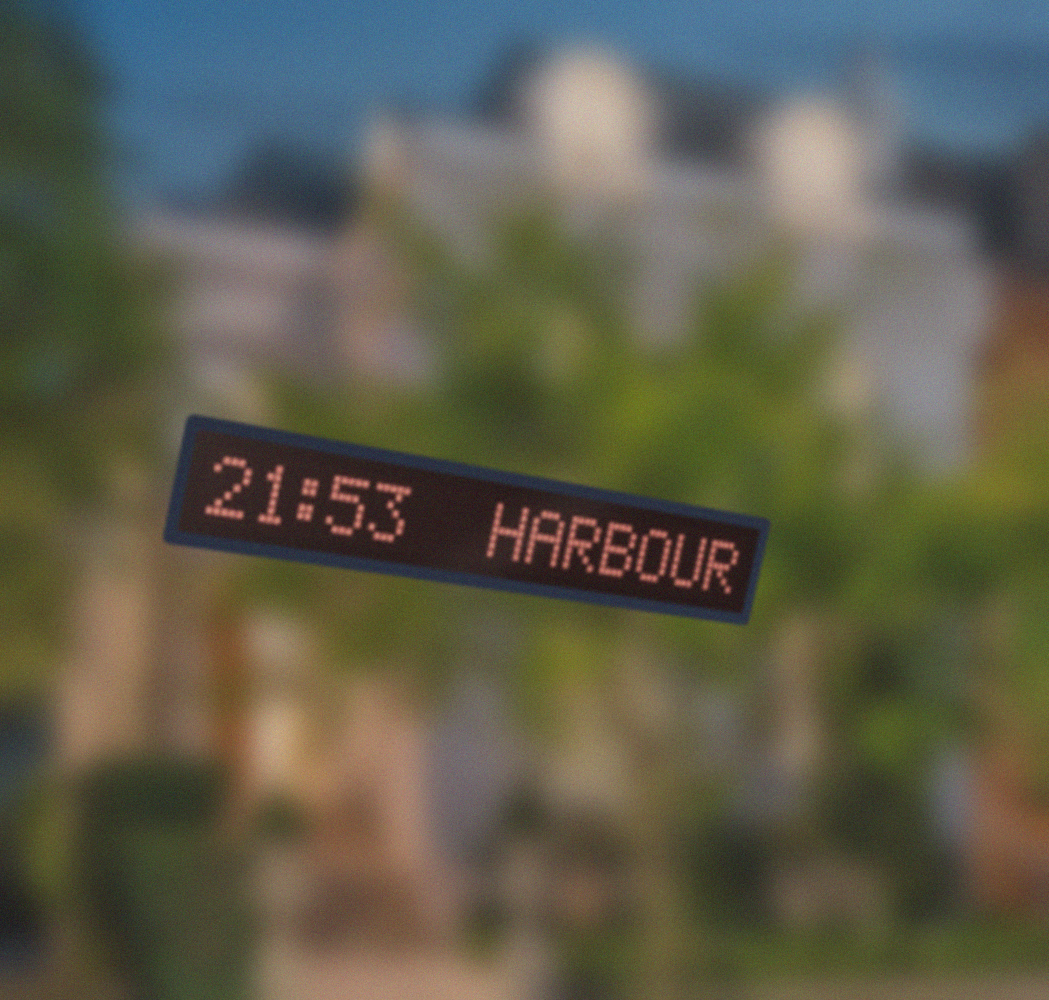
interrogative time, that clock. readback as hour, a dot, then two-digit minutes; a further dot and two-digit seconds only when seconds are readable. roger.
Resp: 21.53
